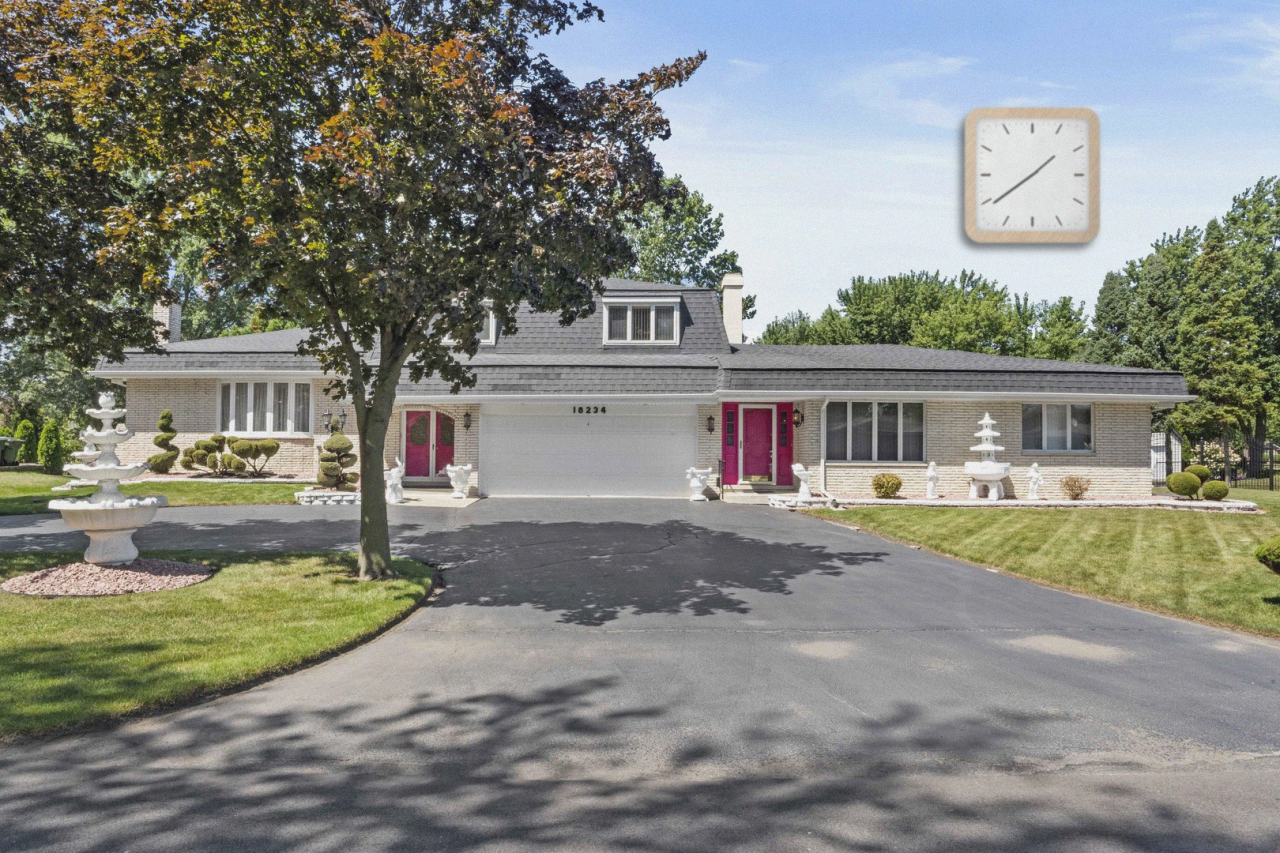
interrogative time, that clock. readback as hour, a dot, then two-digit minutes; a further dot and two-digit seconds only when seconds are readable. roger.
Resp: 1.39
